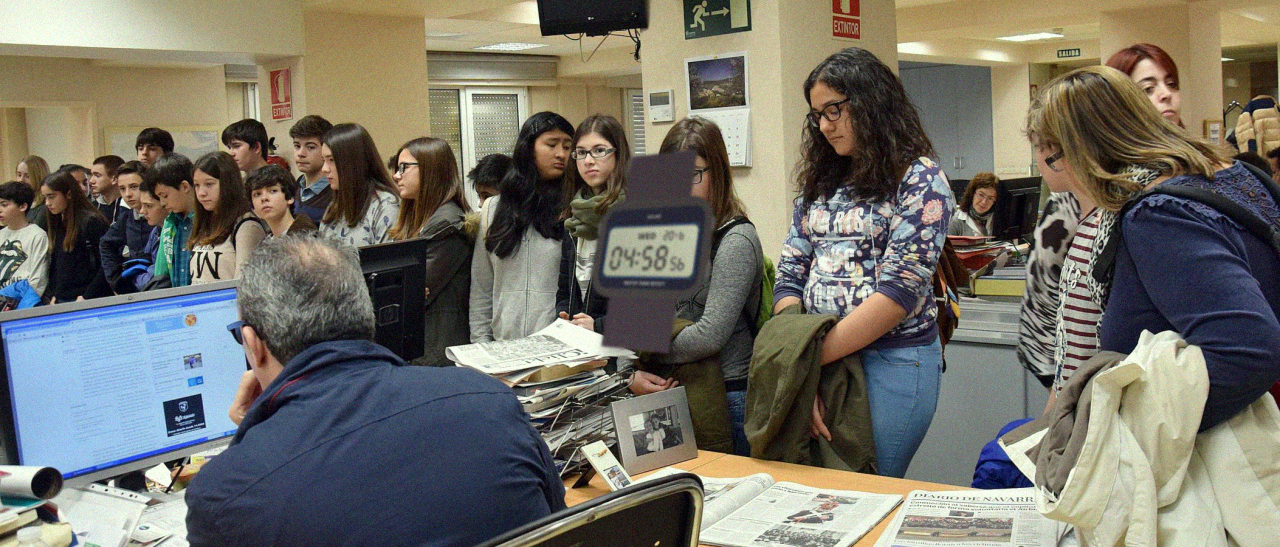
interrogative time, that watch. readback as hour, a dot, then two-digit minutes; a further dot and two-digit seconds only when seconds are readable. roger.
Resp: 4.58.56
